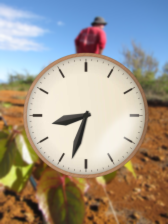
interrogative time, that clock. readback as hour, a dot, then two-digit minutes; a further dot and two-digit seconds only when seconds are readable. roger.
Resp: 8.33
